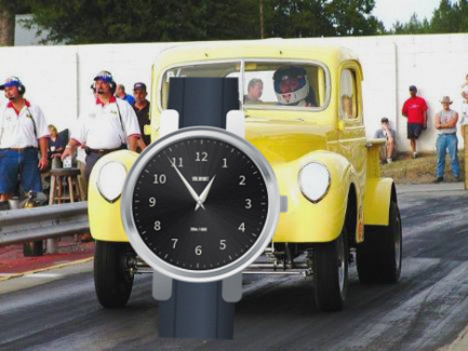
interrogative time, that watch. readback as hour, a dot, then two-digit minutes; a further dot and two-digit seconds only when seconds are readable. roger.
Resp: 12.54
